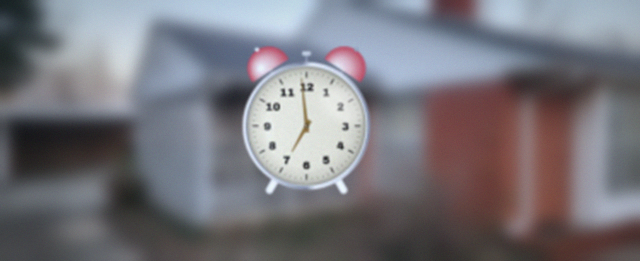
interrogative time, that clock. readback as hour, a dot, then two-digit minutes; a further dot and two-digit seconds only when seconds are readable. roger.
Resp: 6.59
